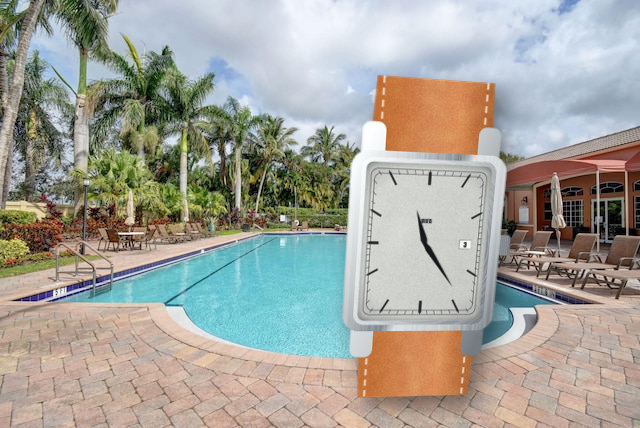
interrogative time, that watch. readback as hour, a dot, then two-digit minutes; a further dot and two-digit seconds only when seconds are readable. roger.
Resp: 11.24
